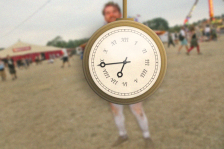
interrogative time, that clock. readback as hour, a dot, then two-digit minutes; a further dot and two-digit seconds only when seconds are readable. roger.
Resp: 6.44
